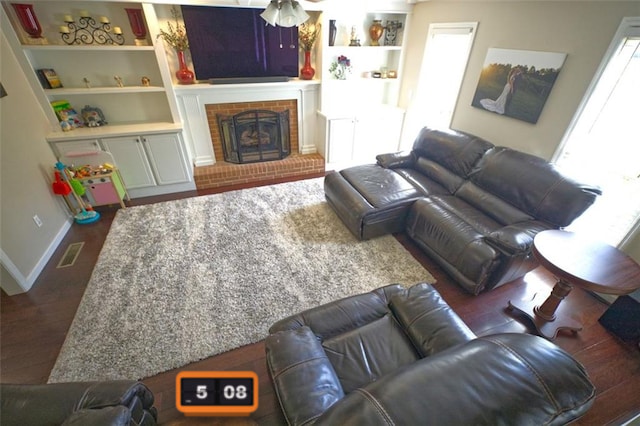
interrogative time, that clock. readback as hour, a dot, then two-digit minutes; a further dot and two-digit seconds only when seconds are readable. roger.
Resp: 5.08
